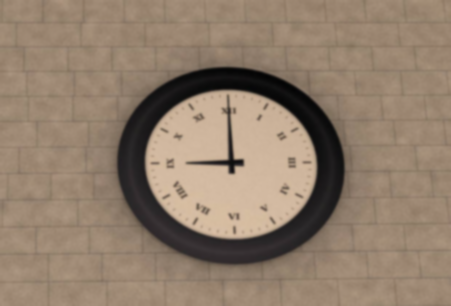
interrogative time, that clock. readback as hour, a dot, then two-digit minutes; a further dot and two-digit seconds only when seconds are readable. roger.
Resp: 9.00
